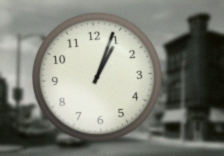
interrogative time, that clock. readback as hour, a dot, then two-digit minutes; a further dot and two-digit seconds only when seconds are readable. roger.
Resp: 1.04
